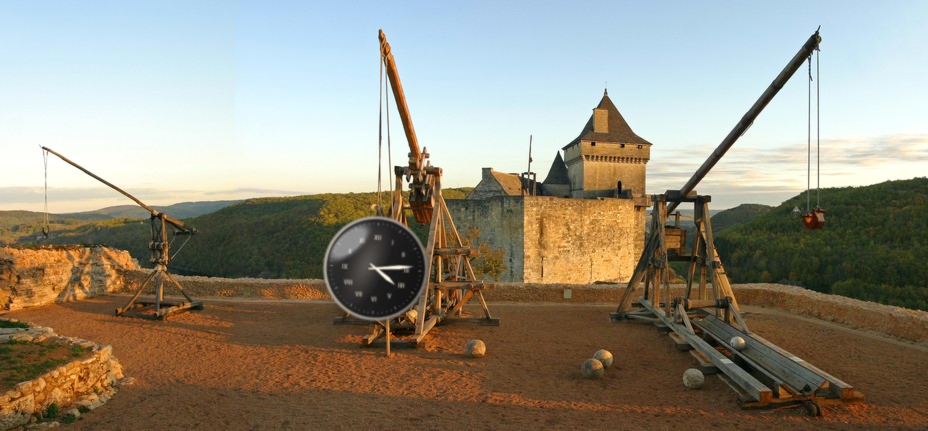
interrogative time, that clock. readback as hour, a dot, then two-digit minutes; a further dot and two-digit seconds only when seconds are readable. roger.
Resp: 4.14
